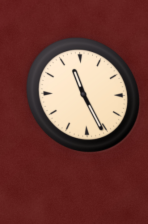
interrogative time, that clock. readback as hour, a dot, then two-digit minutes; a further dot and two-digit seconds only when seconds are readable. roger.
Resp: 11.26
